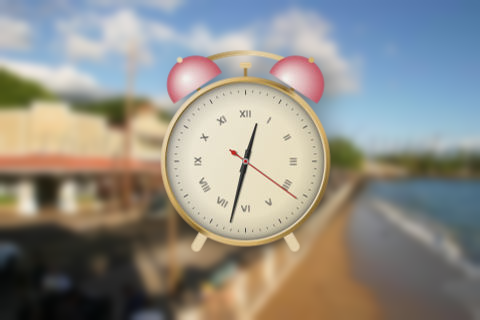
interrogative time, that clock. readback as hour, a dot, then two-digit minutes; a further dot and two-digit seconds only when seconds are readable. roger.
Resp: 12.32.21
